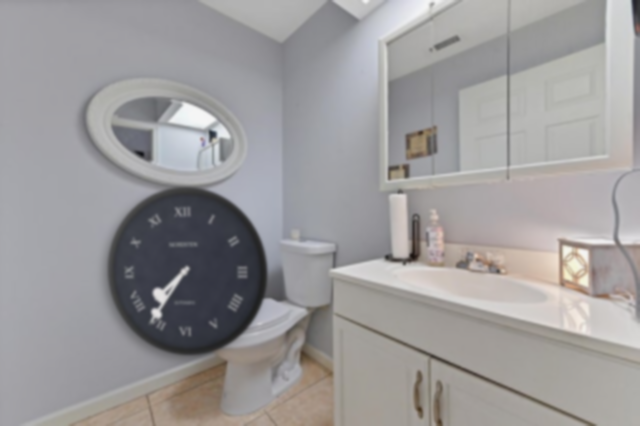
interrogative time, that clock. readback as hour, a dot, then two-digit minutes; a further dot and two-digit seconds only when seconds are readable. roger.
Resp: 7.36
